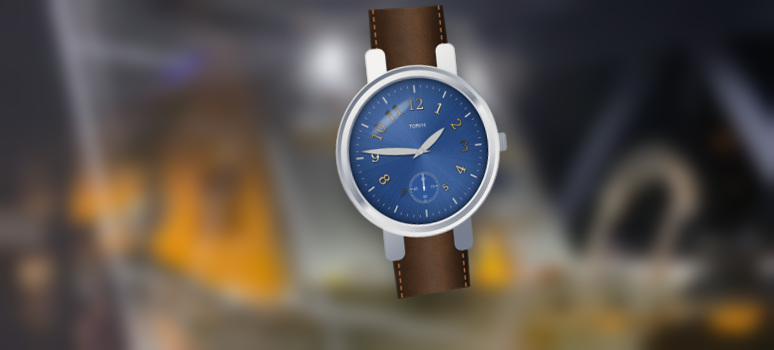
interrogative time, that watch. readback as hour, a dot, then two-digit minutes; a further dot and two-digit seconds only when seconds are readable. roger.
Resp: 1.46
